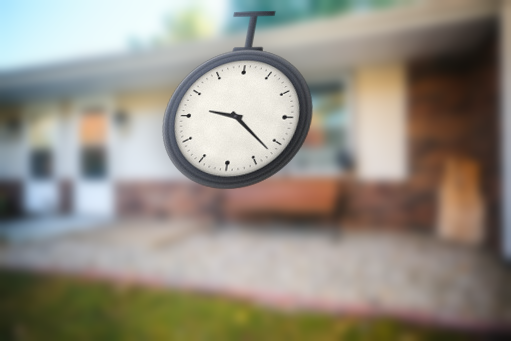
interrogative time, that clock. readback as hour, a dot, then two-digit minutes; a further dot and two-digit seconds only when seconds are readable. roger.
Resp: 9.22
